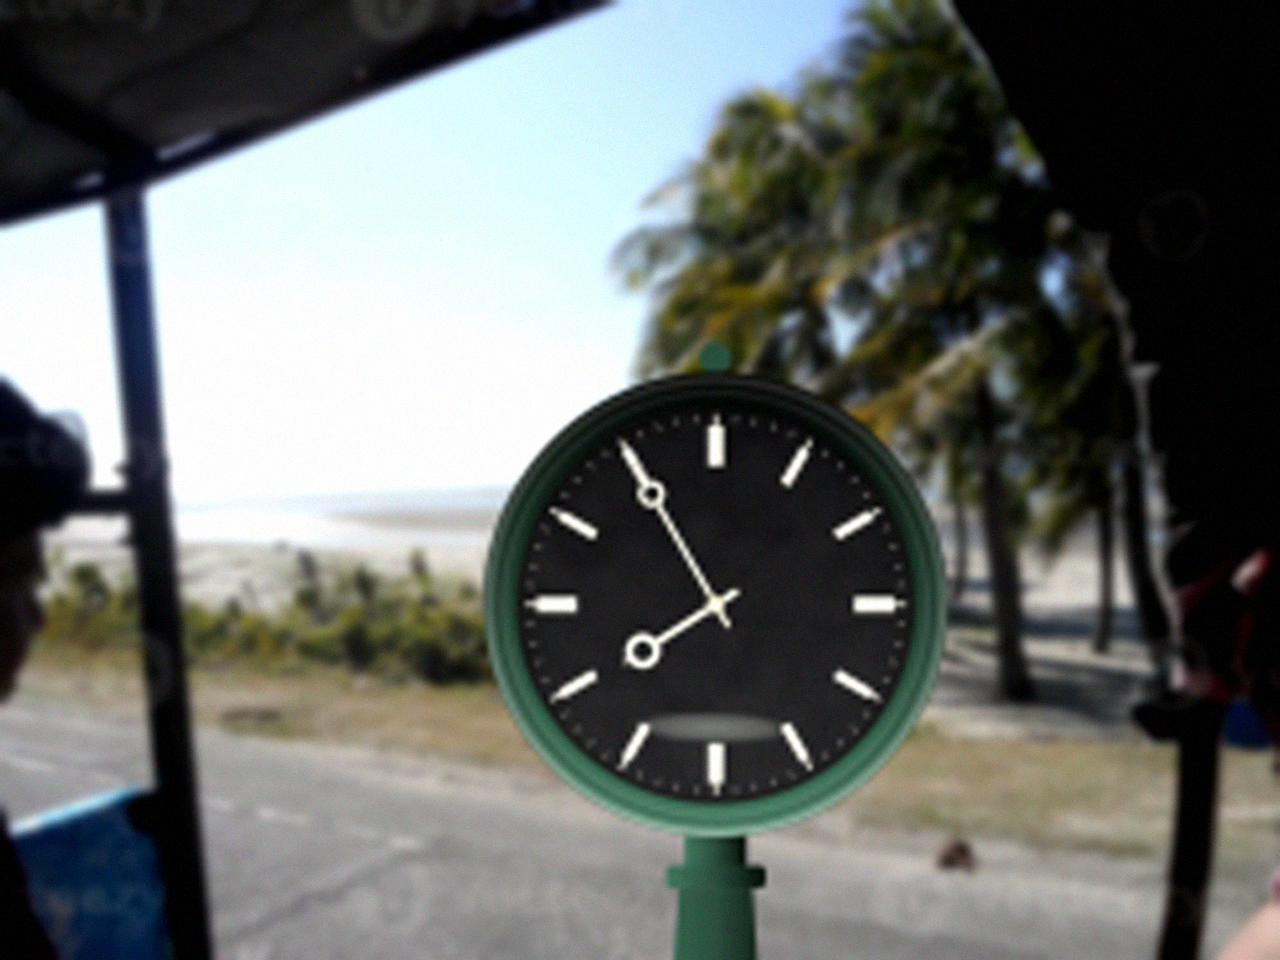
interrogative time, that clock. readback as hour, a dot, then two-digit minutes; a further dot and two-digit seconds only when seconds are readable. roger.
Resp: 7.55
